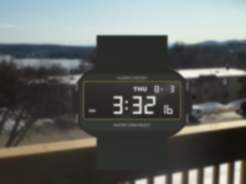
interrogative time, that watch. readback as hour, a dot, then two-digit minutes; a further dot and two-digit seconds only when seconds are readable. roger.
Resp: 3.32
